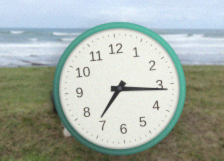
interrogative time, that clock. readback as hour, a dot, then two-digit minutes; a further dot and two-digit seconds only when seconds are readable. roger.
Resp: 7.16
